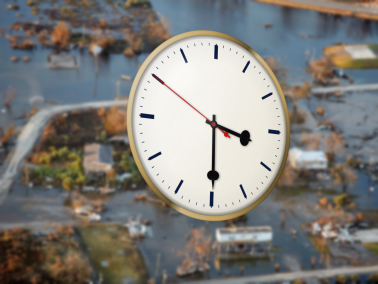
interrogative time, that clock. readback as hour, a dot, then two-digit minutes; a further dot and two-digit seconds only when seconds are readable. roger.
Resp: 3.29.50
